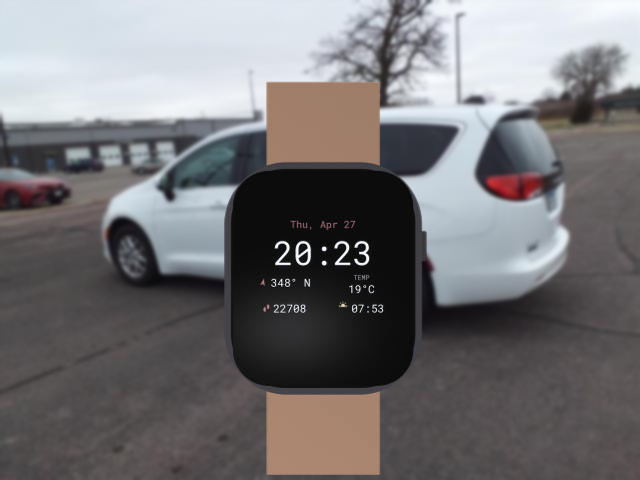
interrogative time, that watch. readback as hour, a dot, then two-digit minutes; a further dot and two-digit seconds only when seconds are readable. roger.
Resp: 20.23
